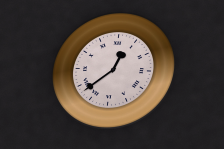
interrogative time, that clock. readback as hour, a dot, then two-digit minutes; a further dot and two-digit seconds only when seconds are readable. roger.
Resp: 12.38
